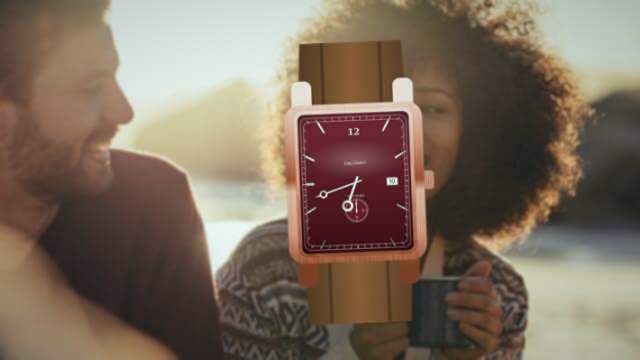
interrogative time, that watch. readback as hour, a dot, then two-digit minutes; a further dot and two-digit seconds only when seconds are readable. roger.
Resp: 6.42
